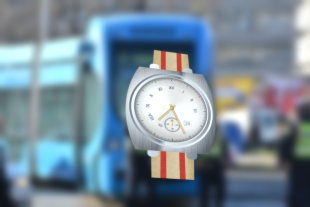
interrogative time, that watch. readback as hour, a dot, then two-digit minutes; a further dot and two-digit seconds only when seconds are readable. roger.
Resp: 7.26
